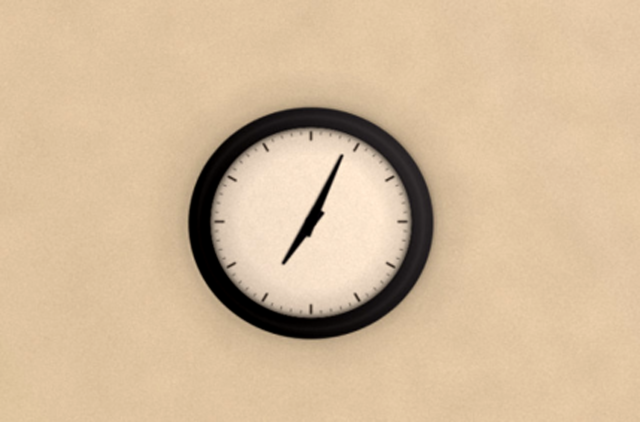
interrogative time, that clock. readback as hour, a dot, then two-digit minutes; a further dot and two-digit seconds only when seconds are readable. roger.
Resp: 7.04
